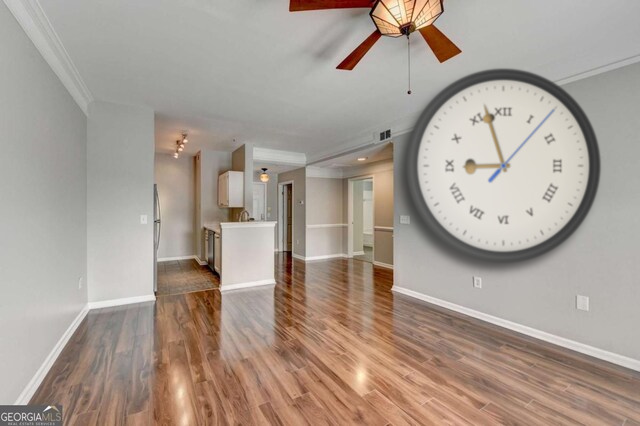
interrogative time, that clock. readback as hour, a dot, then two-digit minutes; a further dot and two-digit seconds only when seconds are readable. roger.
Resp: 8.57.07
